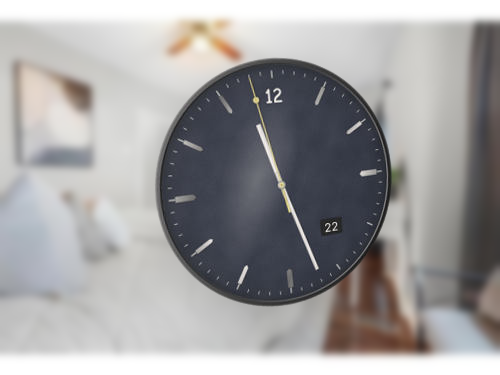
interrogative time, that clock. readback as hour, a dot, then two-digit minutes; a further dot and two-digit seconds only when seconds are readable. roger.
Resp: 11.26.58
